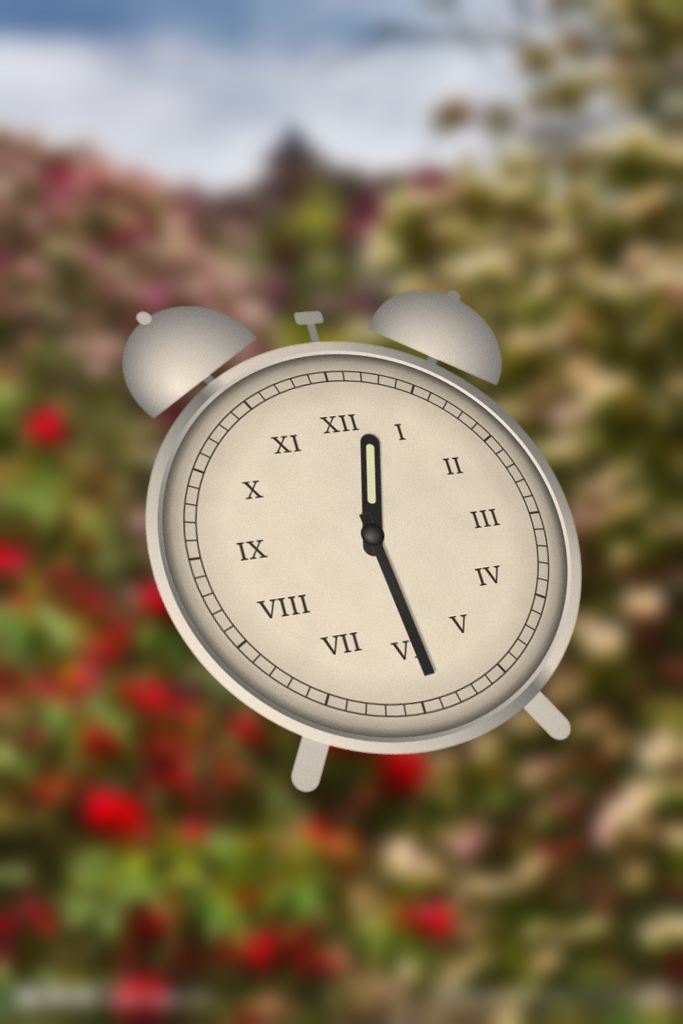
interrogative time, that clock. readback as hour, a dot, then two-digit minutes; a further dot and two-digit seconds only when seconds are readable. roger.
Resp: 12.29
